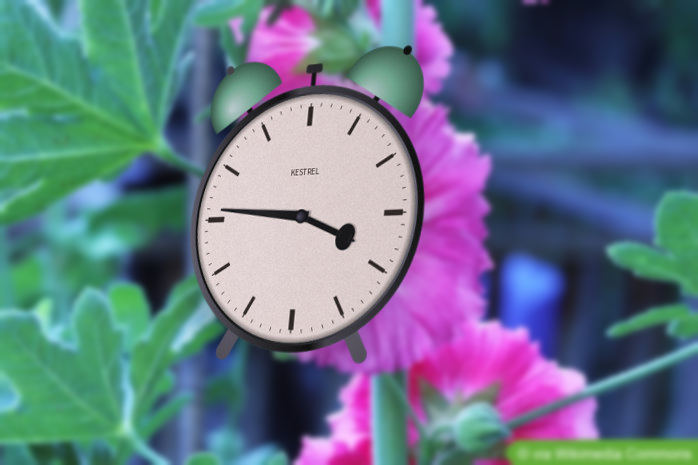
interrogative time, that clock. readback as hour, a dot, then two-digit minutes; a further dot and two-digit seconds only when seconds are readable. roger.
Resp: 3.46
